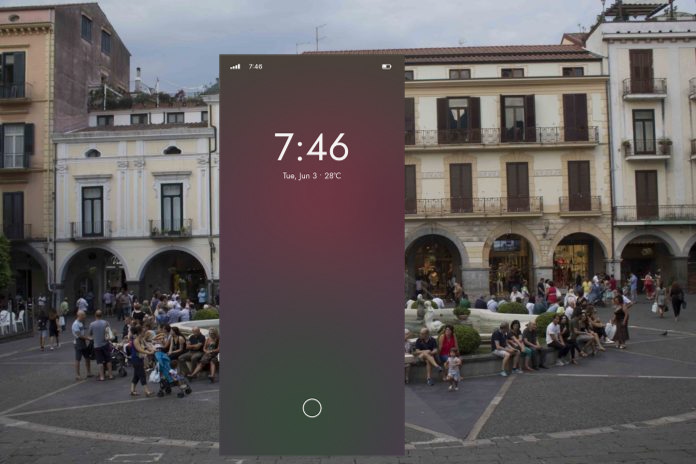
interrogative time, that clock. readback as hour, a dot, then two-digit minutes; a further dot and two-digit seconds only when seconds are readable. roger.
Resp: 7.46
